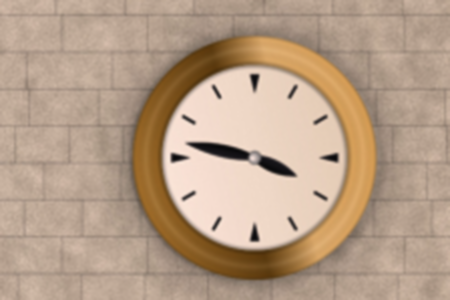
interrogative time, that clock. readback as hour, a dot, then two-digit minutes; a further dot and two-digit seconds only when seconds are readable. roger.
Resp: 3.47
